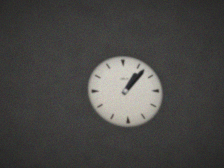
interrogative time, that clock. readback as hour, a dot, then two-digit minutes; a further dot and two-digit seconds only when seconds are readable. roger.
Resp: 1.07
